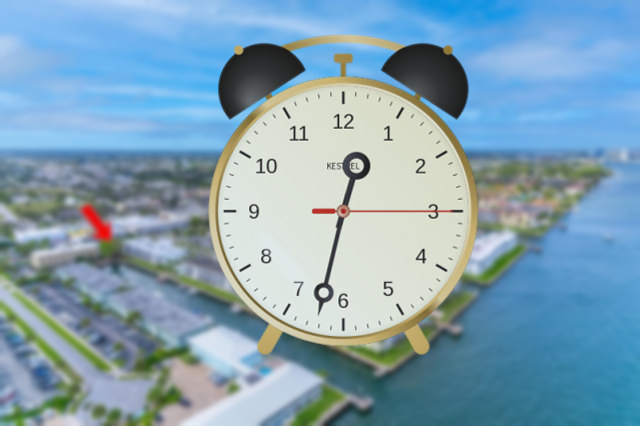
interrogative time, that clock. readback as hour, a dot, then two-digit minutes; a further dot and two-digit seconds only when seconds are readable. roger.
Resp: 12.32.15
